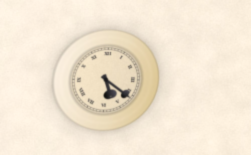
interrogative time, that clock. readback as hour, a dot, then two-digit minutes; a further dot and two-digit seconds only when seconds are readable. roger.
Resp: 5.21
